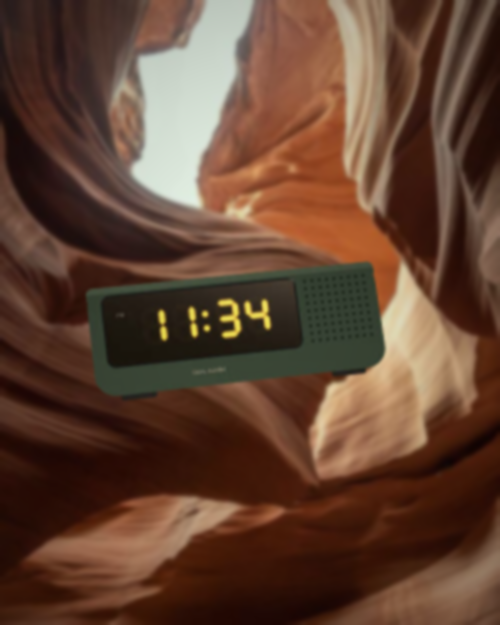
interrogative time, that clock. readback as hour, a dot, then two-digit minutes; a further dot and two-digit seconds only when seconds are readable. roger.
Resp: 11.34
